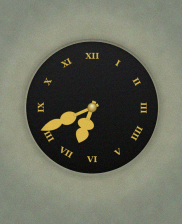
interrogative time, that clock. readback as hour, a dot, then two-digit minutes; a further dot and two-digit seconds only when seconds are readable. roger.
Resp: 6.41
